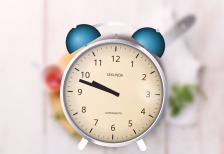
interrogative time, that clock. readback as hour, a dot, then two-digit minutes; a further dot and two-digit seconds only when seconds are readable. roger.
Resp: 9.48
